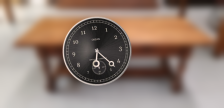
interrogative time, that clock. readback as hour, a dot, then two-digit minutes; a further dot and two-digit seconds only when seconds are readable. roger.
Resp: 6.23
